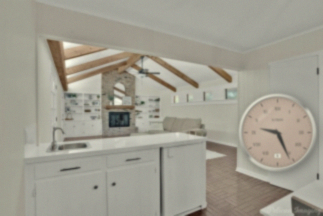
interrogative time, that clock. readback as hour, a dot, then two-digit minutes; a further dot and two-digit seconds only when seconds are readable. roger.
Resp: 9.26
